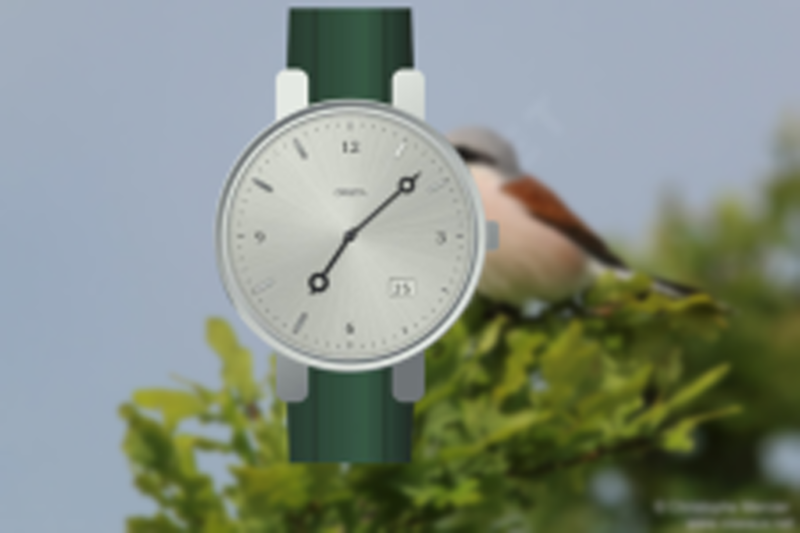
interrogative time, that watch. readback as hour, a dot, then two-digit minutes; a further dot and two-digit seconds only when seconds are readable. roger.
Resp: 7.08
